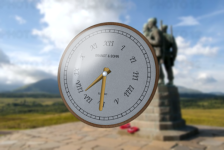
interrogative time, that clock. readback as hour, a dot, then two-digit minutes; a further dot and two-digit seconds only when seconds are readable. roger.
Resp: 7.30
